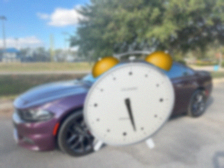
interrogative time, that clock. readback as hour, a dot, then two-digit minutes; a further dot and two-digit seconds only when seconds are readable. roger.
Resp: 5.27
